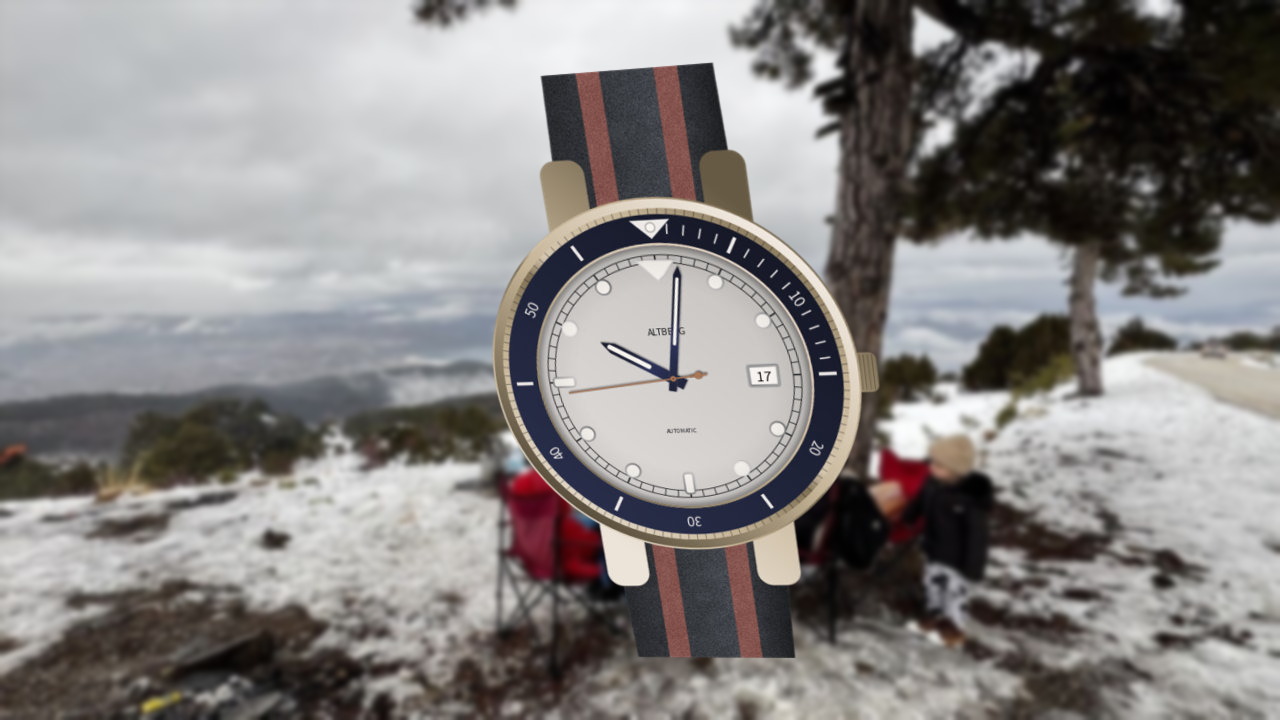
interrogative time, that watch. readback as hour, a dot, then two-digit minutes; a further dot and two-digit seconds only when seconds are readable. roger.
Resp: 10.01.44
